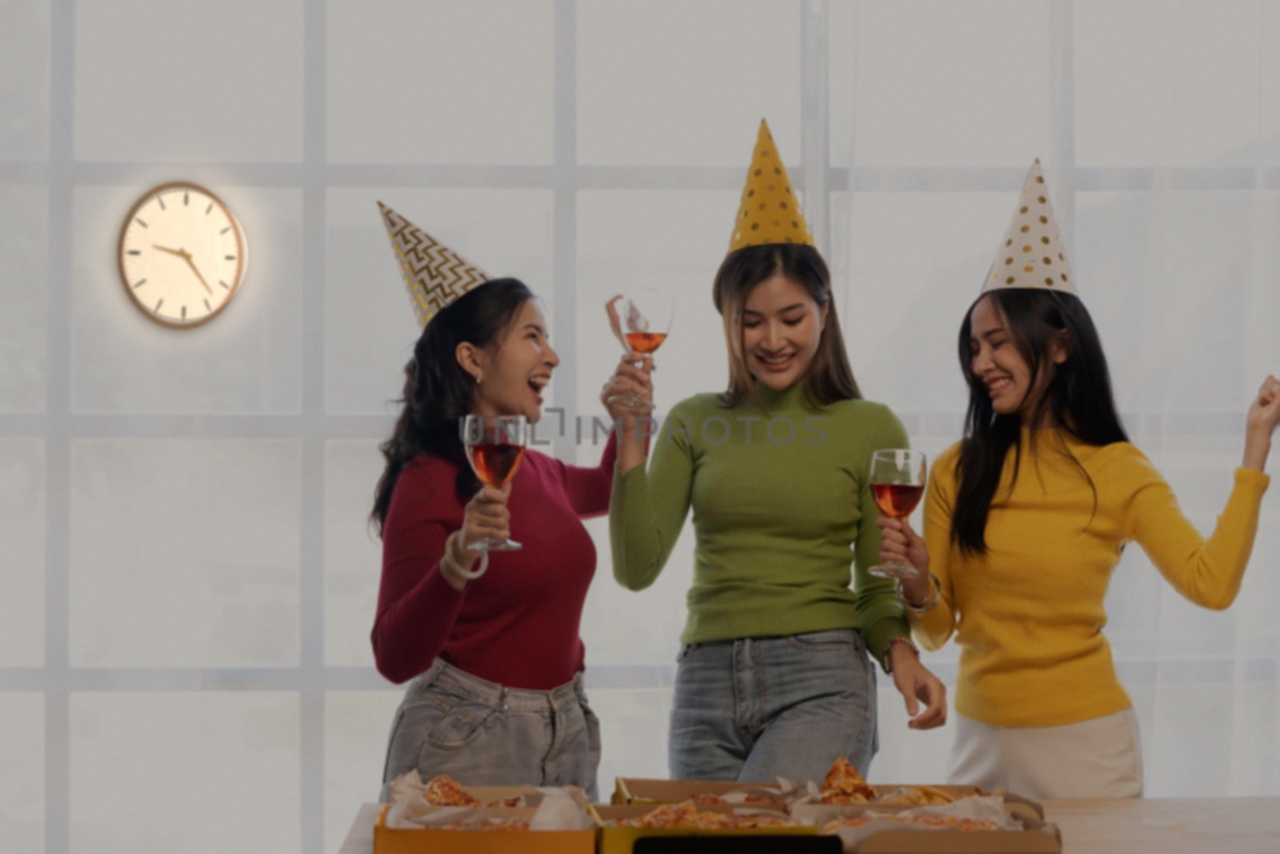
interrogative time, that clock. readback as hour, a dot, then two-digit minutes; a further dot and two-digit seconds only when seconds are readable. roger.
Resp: 9.23
